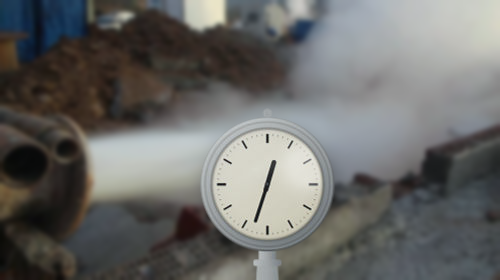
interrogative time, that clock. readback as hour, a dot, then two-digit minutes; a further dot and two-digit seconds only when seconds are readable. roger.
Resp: 12.33
